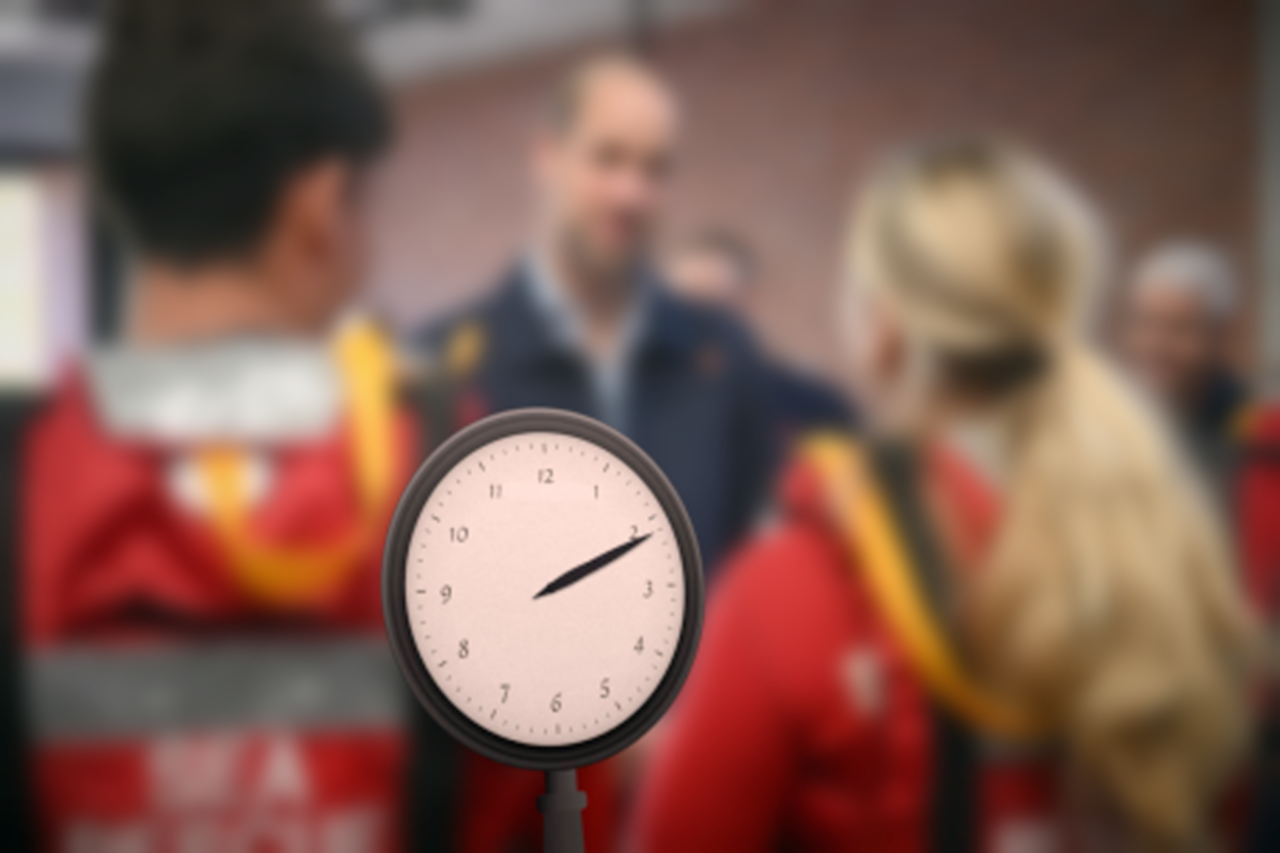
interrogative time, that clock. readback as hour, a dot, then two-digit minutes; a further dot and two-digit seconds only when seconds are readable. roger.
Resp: 2.11
